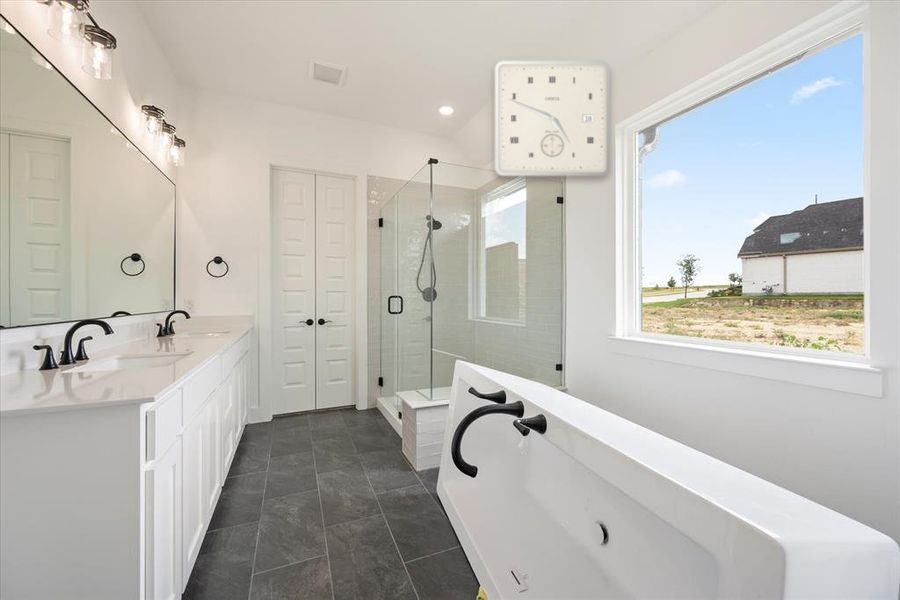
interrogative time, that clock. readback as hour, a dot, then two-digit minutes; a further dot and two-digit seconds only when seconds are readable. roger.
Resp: 4.49
